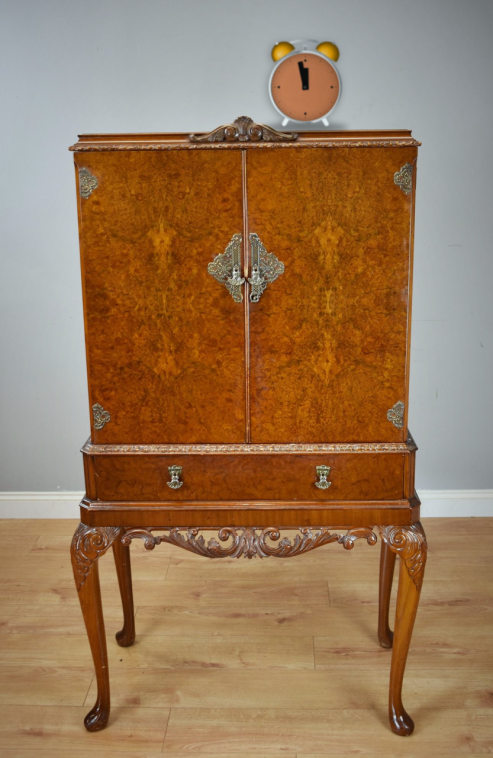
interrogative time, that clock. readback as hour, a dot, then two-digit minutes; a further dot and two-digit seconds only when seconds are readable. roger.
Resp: 11.58
